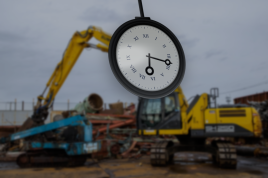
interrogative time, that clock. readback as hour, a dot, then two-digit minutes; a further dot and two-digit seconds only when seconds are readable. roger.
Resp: 6.18
